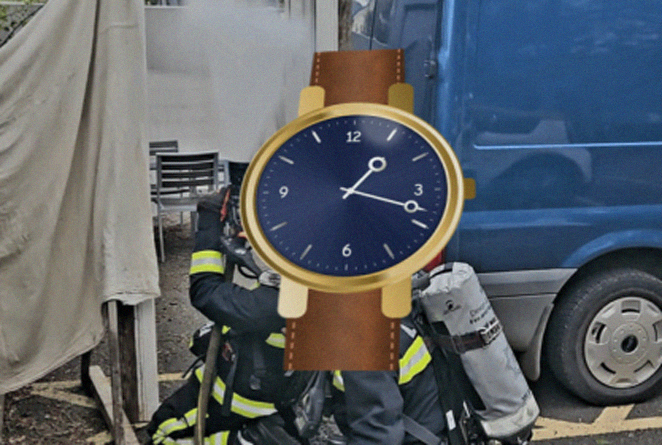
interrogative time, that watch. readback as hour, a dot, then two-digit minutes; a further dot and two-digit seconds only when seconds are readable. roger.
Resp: 1.18
